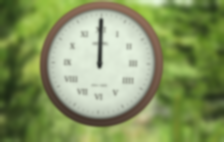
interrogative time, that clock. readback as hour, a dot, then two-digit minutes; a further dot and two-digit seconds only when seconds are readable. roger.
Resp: 12.00
